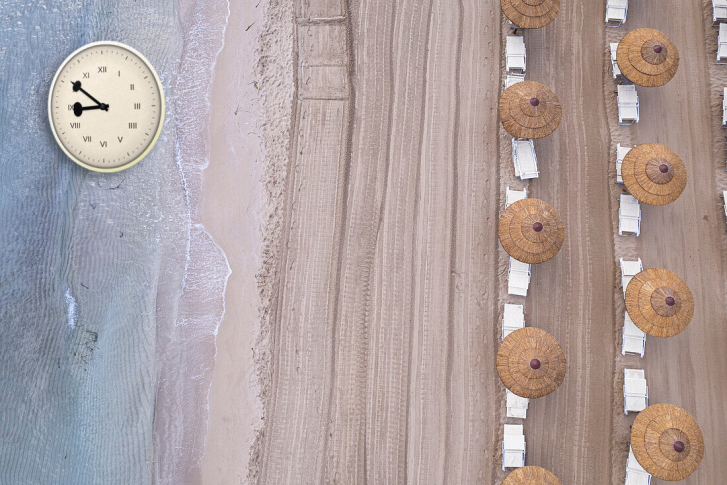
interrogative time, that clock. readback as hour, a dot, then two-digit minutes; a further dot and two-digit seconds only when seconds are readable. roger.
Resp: 8.51
